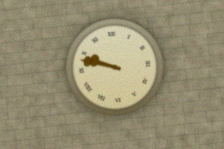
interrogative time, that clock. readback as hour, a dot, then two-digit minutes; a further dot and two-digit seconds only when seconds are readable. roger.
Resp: 9.48
